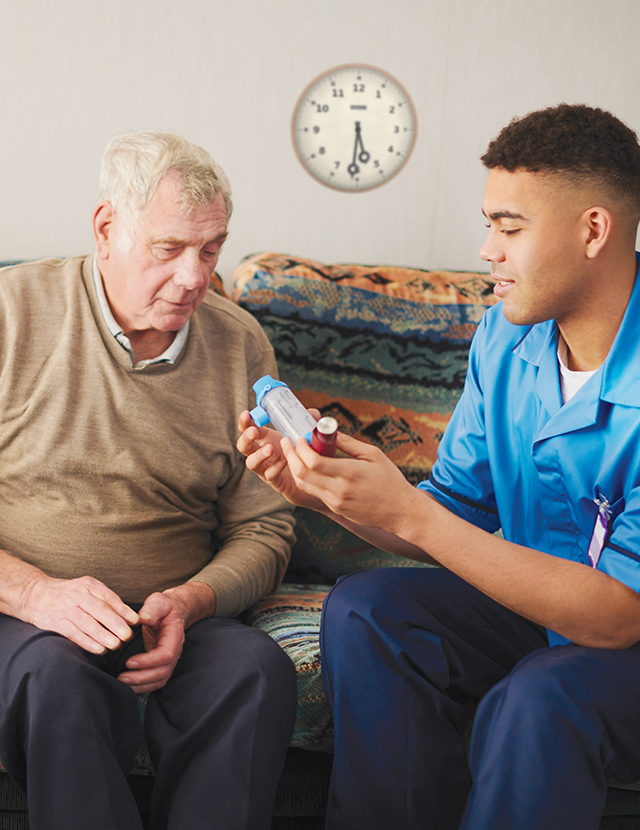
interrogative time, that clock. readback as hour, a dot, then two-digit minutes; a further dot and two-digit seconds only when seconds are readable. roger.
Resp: 5.31
